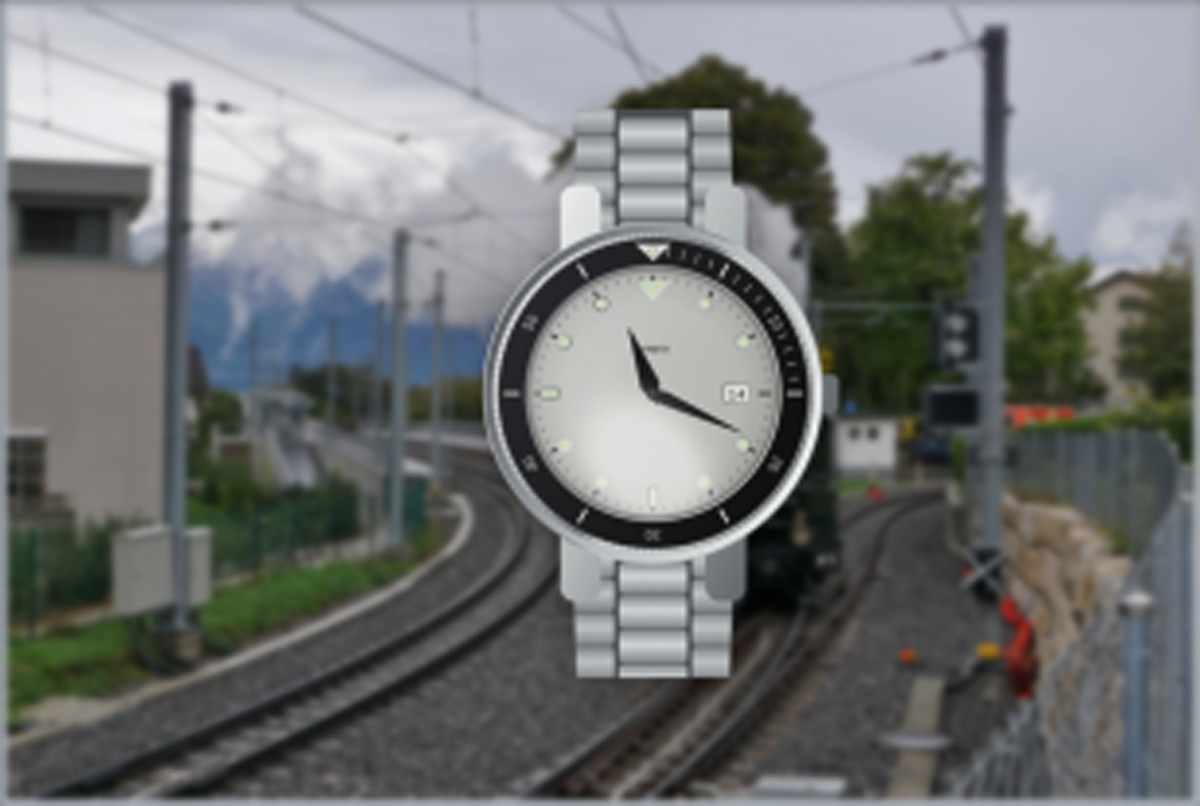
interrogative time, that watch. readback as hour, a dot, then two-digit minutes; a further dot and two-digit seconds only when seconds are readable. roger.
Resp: 11.19
